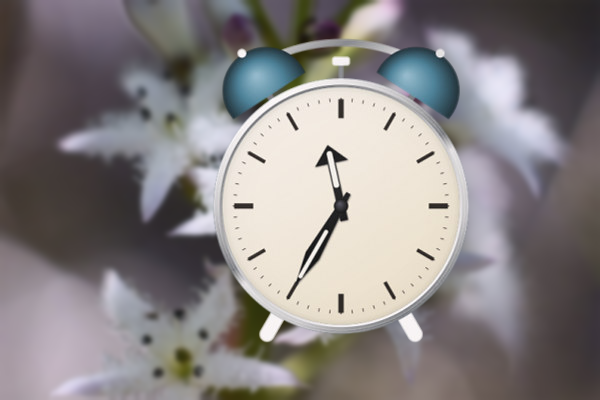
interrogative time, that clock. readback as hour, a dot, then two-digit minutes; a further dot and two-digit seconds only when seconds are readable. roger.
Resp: 11.35
